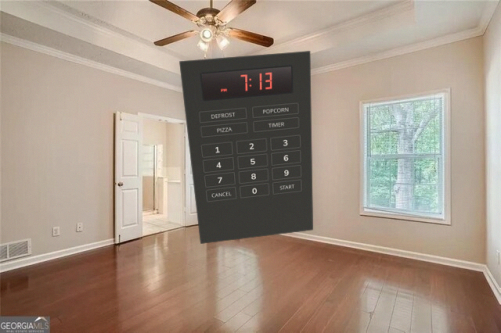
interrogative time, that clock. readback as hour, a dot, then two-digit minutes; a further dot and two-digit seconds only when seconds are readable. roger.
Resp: 7.13
